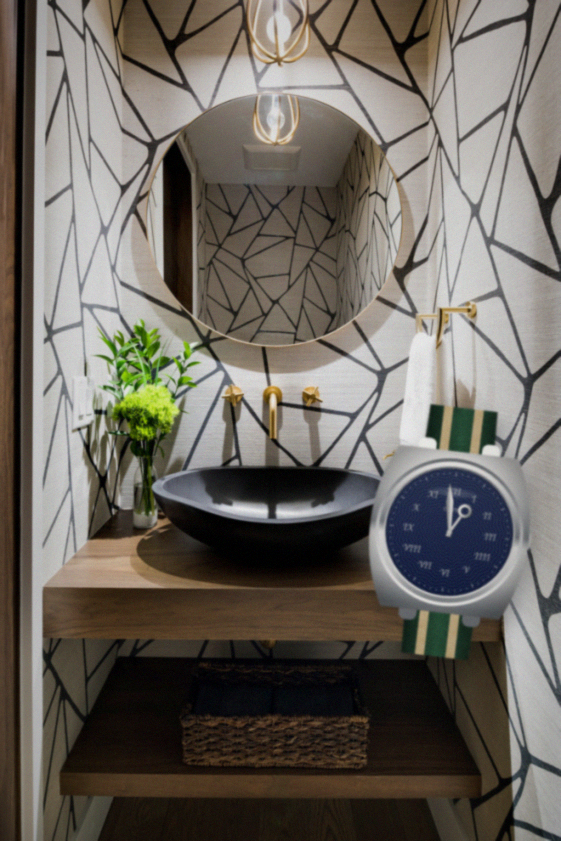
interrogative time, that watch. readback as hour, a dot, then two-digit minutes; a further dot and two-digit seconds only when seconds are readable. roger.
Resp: 12.59
